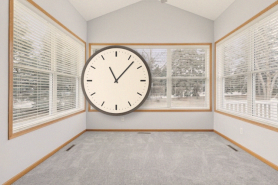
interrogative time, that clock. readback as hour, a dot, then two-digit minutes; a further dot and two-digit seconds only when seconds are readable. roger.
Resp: 11.07
